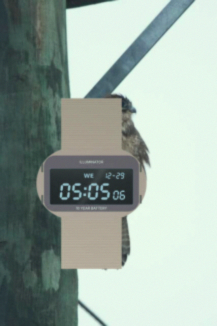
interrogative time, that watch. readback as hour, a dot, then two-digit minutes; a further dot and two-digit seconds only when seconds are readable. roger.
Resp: 5.05.06
